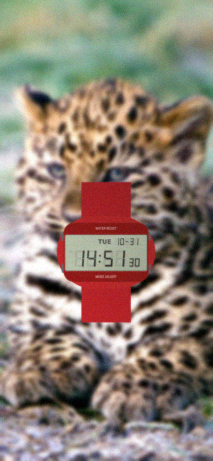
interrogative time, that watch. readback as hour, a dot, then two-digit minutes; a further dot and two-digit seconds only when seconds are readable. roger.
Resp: 14.51
